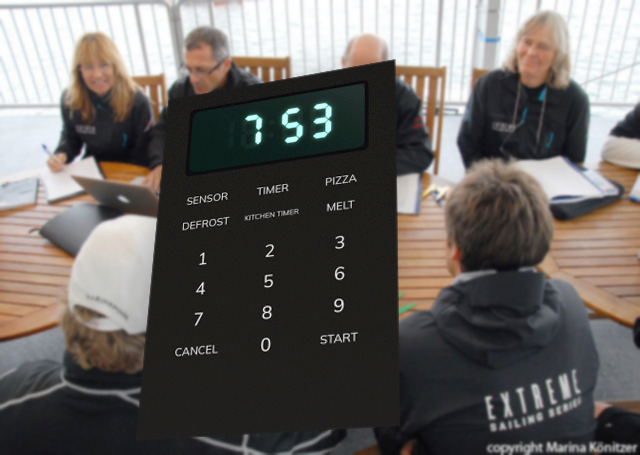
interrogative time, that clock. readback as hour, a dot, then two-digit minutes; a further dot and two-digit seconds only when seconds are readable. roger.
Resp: 7.53
